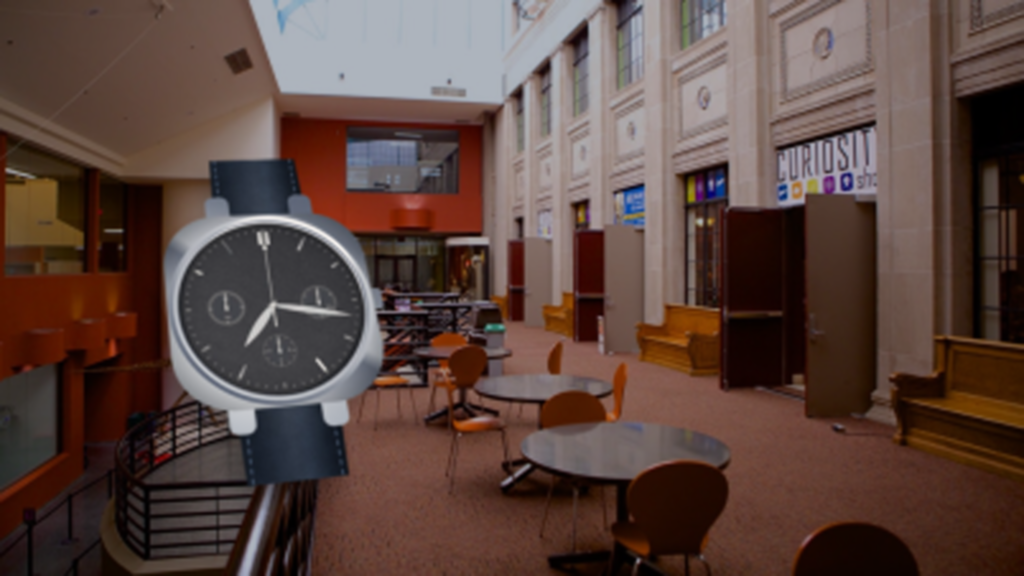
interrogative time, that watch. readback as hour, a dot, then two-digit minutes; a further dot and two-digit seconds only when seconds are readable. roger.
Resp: 7.17
